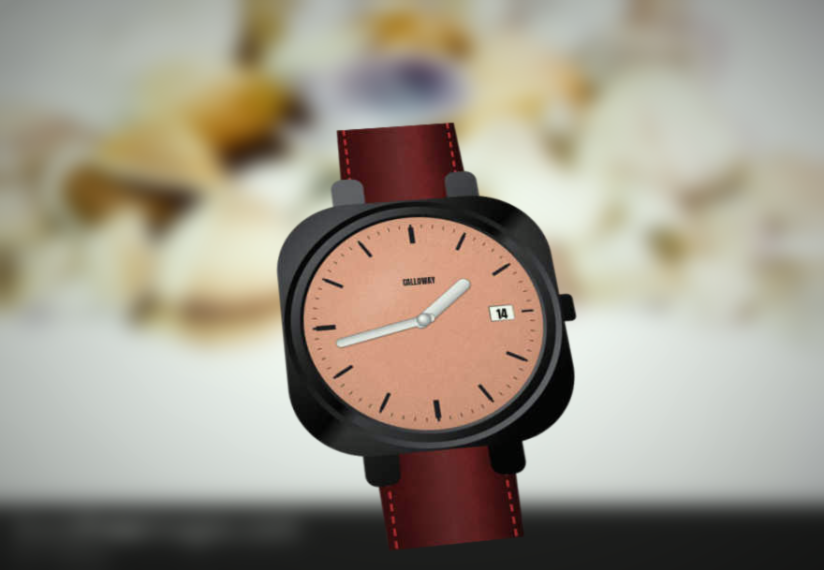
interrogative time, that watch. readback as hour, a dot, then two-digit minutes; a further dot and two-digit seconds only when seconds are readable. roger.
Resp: 1.43
